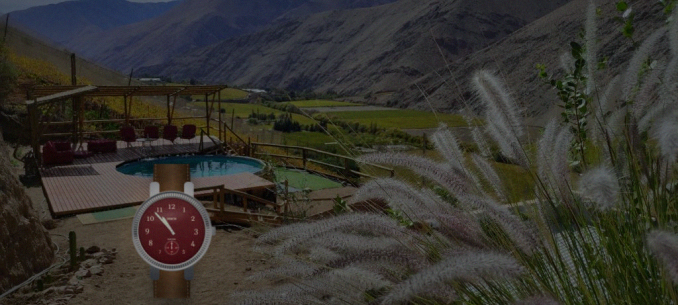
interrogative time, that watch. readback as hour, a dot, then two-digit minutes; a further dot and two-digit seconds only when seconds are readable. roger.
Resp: 10.53
